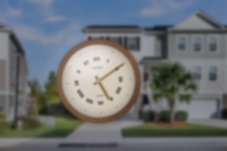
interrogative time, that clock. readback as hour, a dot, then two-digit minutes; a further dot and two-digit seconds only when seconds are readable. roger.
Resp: 5.10
